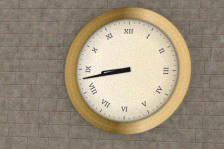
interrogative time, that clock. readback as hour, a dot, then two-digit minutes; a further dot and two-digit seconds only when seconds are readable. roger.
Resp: 8.43
